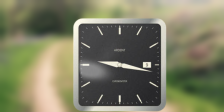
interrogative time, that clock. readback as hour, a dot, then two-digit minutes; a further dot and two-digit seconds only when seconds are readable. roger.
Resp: 9.17
